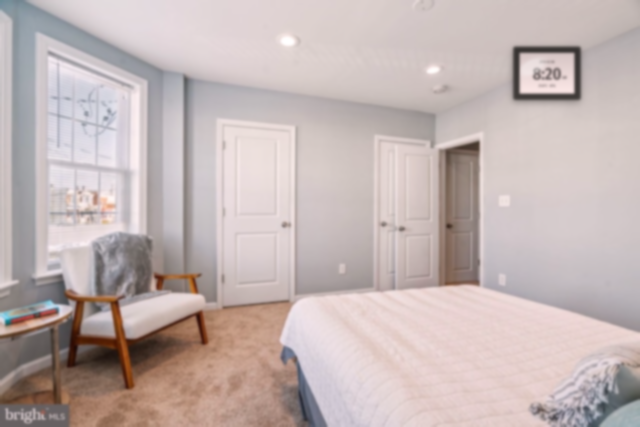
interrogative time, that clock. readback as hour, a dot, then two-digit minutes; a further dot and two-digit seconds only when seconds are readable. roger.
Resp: 8.20
